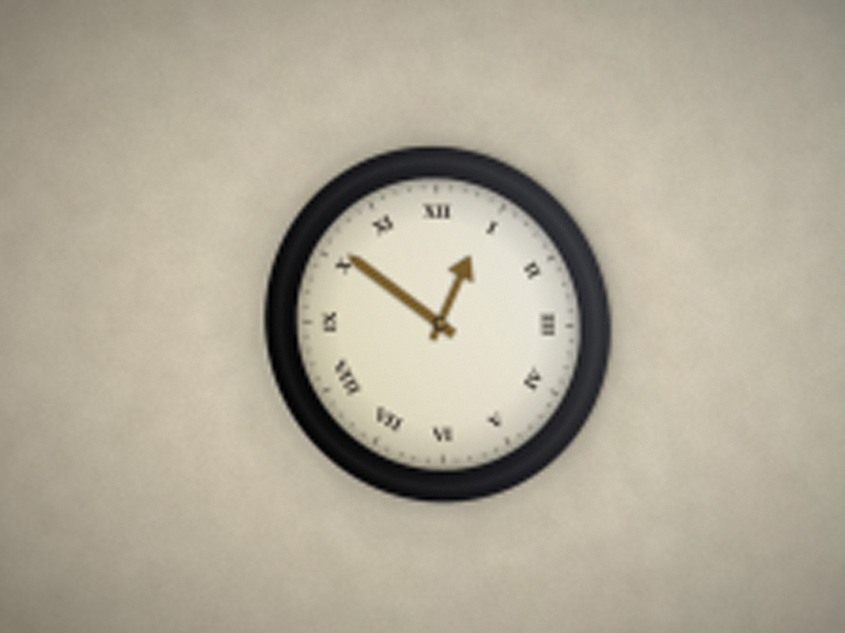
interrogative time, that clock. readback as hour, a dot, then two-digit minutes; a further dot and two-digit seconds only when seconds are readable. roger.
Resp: 12.51
